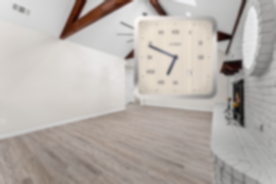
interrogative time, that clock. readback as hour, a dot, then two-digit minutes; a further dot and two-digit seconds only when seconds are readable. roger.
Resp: 6.49
